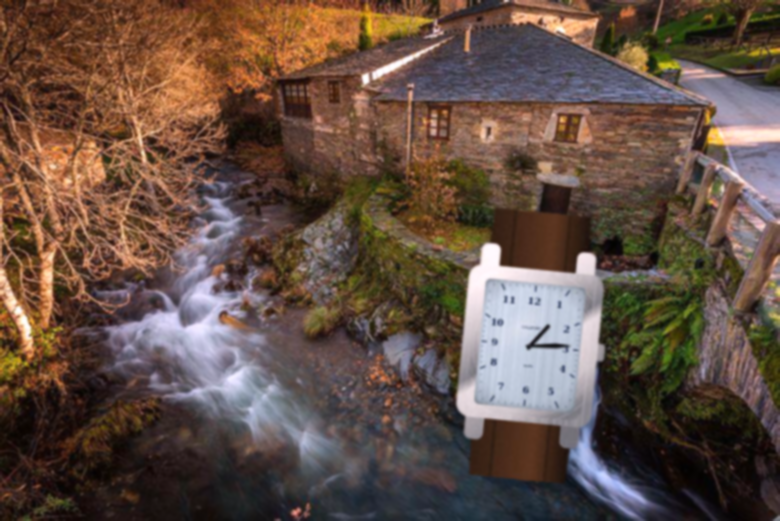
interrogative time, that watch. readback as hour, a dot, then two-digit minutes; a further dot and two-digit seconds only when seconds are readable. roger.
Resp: 1.14
